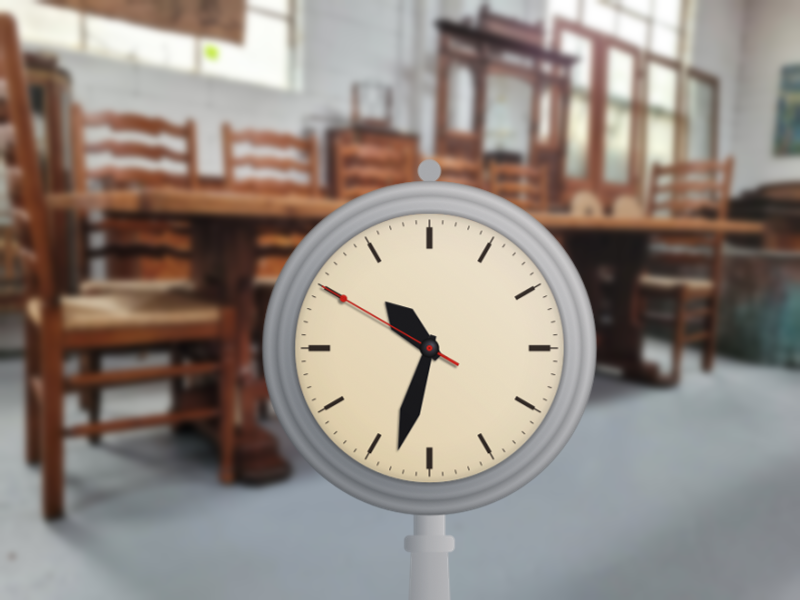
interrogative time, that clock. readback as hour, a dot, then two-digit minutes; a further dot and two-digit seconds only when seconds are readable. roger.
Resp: 10.32.50
